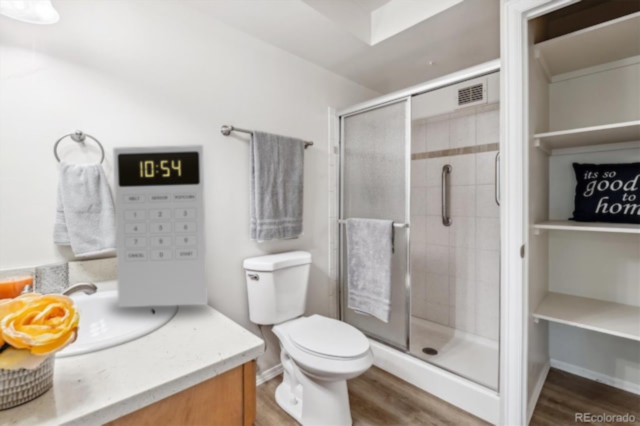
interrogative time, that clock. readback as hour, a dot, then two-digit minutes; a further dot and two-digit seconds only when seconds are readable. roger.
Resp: 10.54
